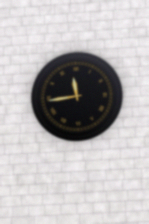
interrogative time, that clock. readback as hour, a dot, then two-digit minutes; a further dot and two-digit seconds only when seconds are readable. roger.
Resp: 11.44
